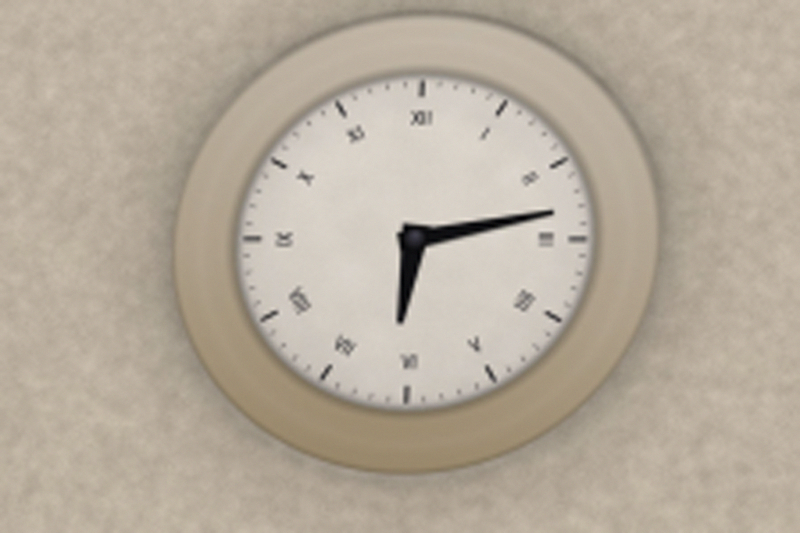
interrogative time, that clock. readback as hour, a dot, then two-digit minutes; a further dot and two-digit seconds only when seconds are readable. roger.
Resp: 6.13
